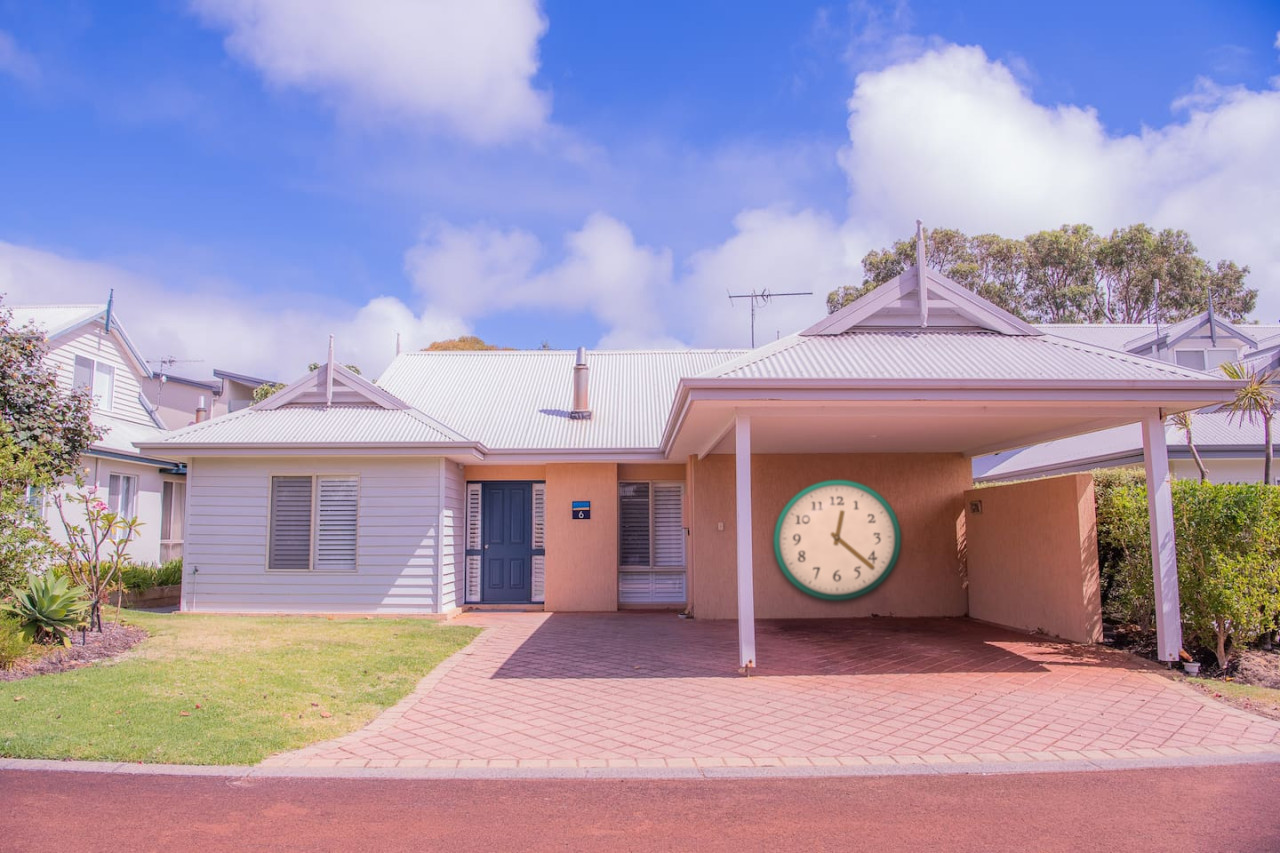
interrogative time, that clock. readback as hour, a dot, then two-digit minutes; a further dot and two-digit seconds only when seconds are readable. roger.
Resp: 12.22
